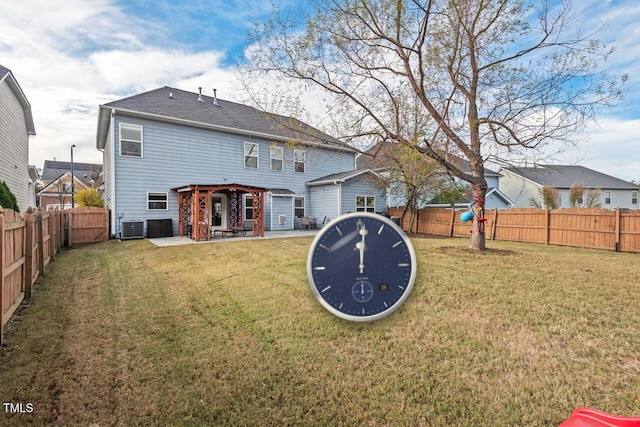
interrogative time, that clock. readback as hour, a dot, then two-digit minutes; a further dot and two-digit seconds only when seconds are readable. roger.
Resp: 12.01
